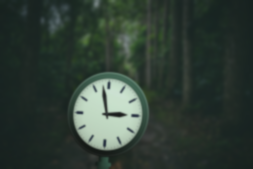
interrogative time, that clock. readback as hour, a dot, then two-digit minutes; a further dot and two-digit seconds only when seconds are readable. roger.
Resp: 2.58
